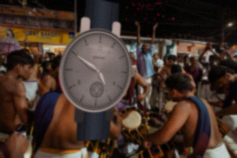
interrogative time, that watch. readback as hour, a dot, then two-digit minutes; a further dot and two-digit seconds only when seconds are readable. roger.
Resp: 4.50
